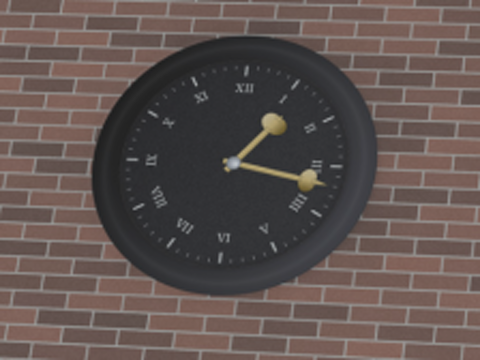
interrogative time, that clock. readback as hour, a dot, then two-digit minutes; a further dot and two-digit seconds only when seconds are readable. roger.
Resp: 1.17
